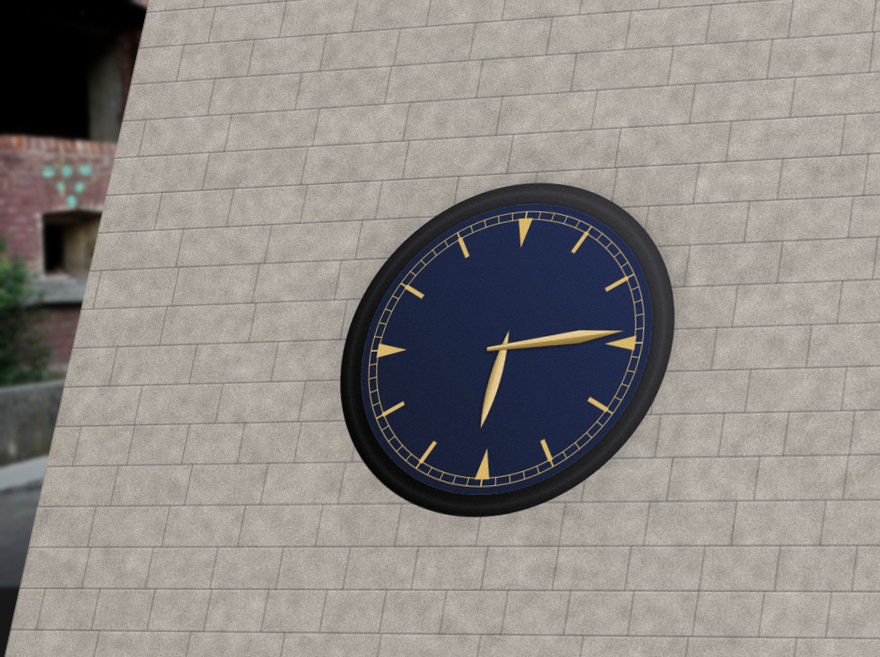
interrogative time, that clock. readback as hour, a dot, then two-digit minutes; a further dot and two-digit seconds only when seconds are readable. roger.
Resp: 6.14
